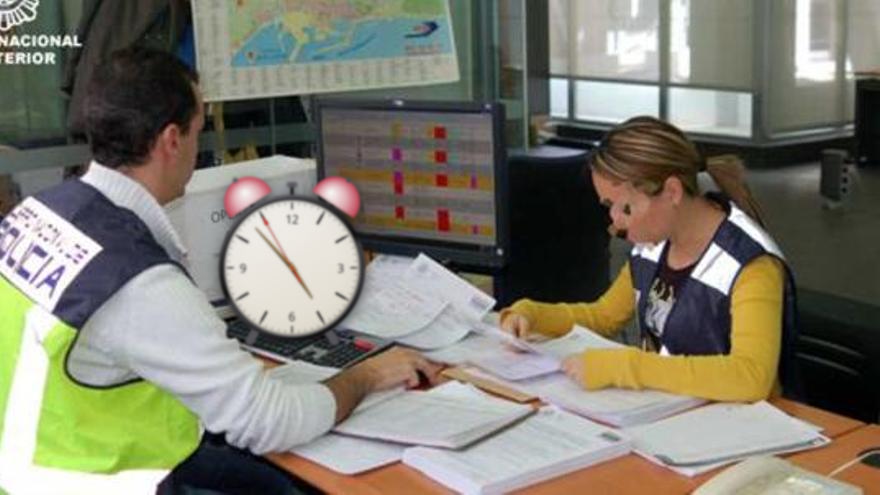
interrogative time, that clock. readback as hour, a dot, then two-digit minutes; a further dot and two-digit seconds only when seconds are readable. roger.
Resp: 4.52.55
